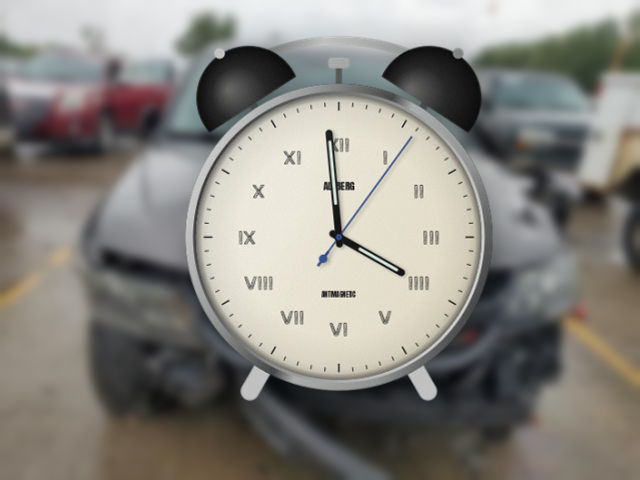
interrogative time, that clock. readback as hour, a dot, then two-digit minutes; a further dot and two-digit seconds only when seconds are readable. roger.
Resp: 3.59.06
